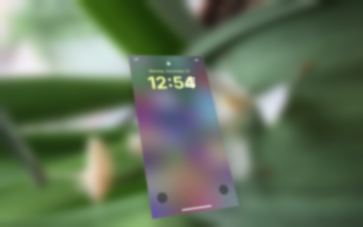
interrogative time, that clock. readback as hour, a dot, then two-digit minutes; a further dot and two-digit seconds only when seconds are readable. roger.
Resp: 12.54
